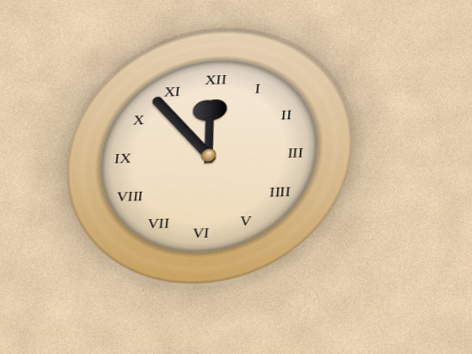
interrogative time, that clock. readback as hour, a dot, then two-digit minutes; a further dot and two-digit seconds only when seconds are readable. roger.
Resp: 11.53
